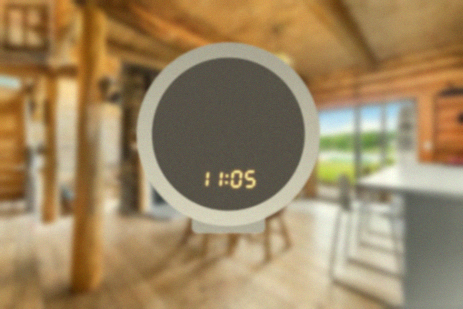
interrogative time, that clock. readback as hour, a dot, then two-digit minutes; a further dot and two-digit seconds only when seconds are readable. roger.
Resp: 11.05
